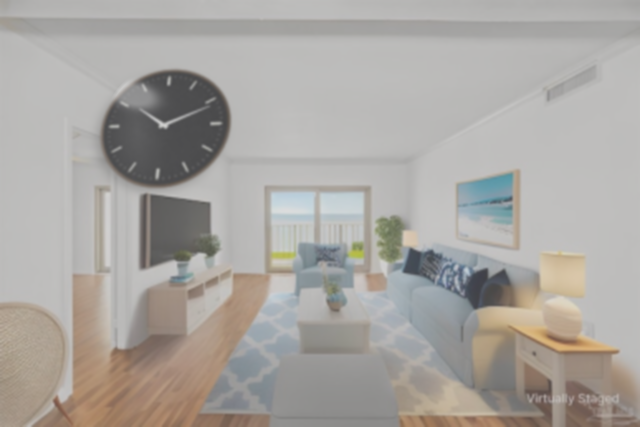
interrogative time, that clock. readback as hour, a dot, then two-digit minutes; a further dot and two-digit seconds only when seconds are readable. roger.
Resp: 10.11
